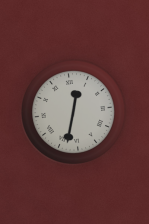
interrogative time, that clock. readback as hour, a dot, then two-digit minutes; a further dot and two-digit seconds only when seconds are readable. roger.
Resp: 12.33
